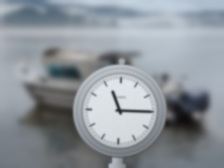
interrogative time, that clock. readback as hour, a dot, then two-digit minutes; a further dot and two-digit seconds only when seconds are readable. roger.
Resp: 11.15
